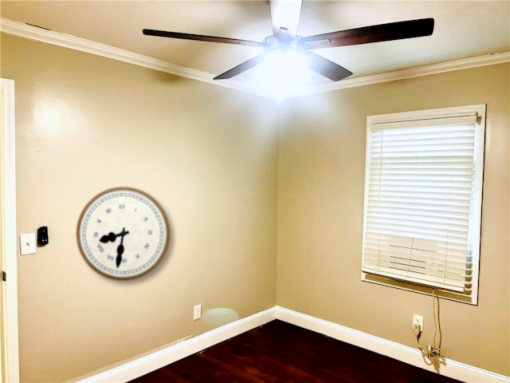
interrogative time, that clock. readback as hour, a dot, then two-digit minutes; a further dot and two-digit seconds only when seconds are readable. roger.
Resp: 8.32
